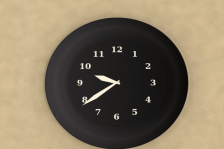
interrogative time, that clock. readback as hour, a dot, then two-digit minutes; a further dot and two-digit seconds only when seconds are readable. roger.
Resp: 9.39
